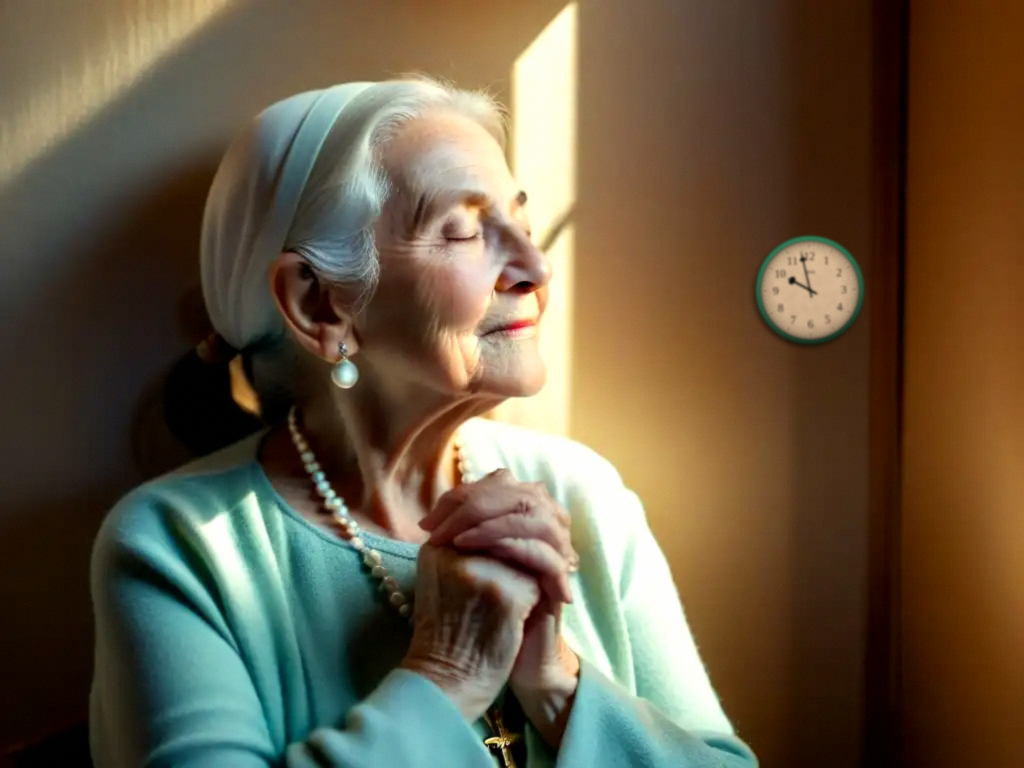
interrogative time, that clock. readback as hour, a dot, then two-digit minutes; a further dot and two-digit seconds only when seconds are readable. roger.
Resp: 9.58
